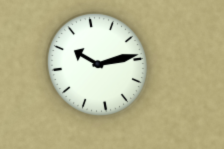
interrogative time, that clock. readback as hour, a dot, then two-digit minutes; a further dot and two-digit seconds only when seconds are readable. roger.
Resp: 10.14
